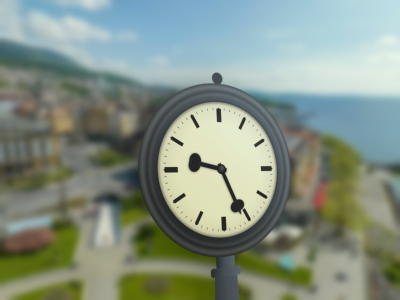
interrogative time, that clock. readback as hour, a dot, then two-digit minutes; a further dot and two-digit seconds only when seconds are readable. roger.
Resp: 9.26
